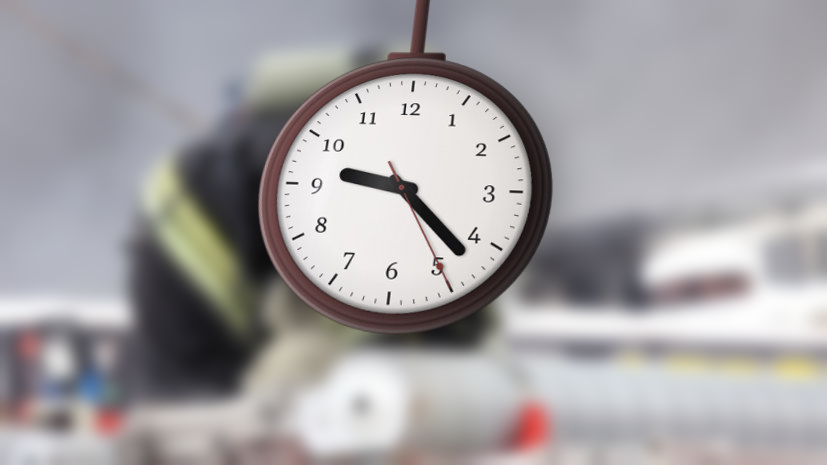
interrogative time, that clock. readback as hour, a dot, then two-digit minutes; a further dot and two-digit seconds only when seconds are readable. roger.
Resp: 9.22.25
